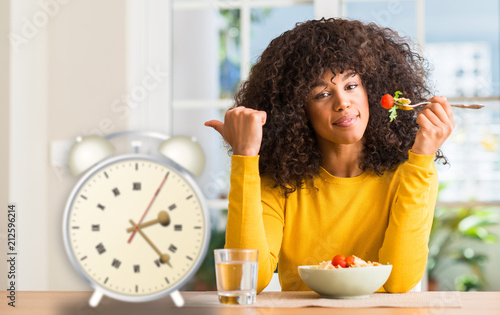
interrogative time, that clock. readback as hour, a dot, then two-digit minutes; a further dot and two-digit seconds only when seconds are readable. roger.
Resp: 2.23.05
